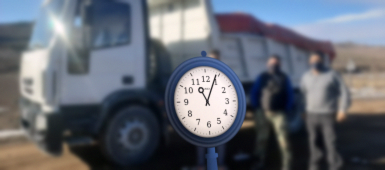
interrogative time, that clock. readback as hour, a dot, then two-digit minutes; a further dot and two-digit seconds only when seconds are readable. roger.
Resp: 11.04
